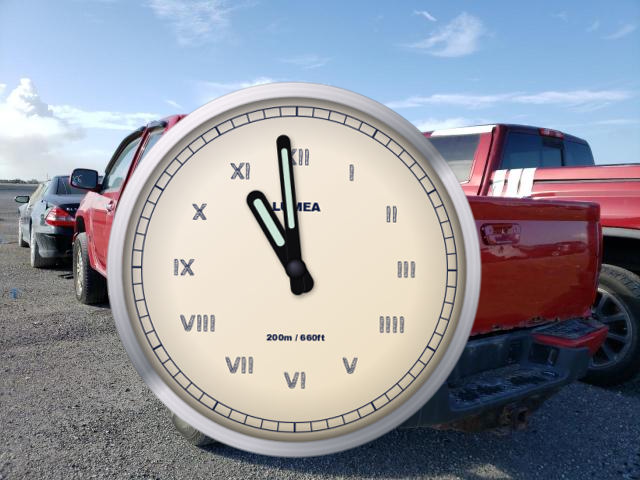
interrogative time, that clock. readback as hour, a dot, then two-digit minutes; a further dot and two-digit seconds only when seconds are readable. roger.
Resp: 10.59
